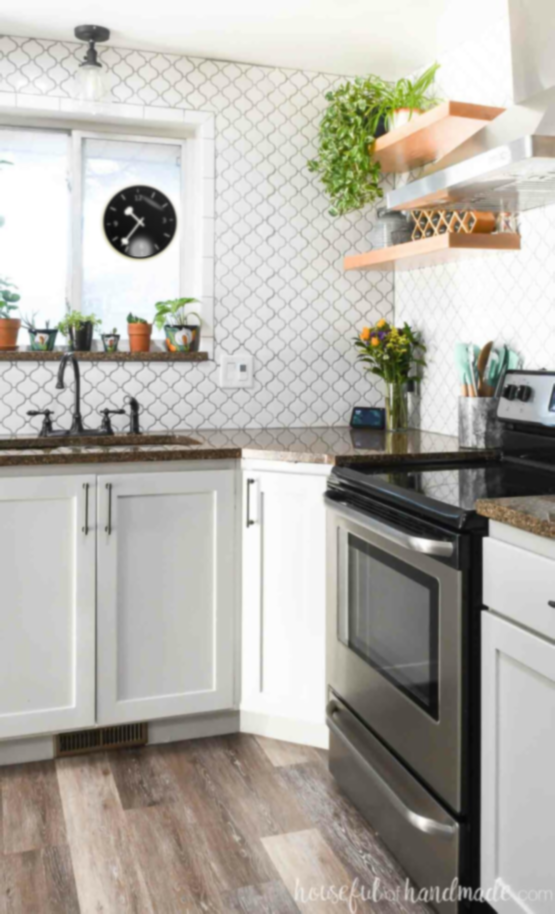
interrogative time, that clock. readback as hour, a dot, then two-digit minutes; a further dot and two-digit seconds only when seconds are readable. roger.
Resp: 10.37
